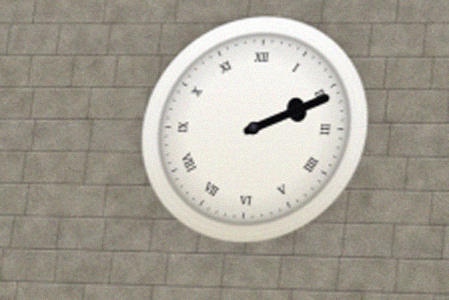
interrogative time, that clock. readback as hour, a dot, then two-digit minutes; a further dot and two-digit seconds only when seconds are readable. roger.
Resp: 2.11
